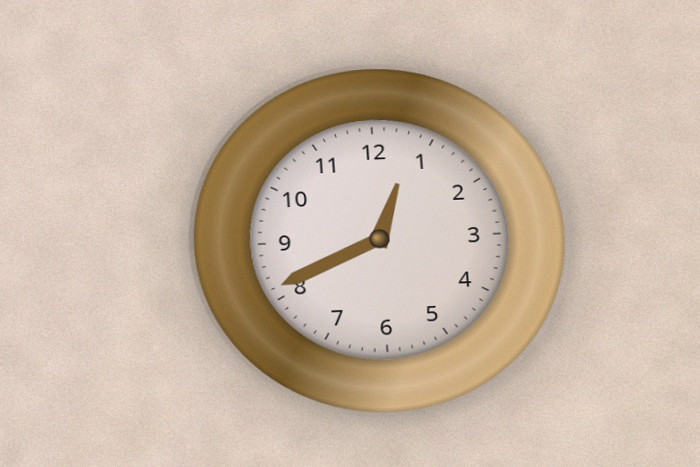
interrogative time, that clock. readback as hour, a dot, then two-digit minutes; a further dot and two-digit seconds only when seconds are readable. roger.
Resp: 12.41
